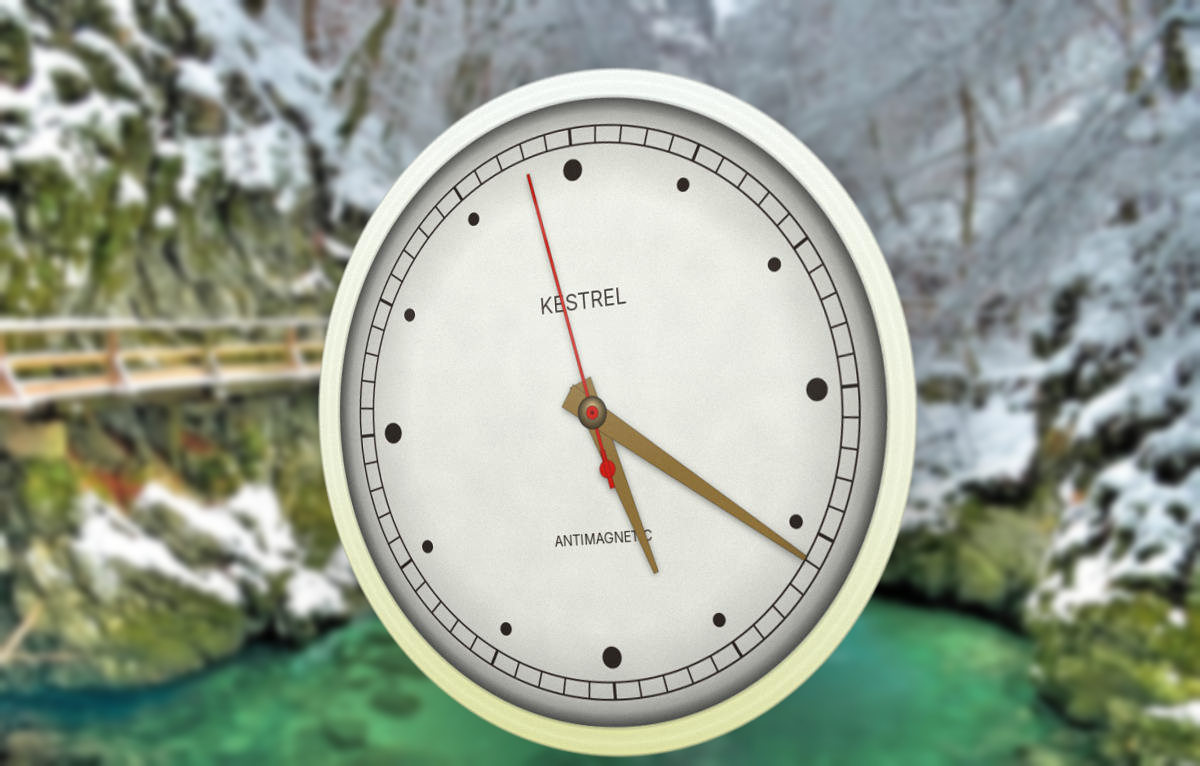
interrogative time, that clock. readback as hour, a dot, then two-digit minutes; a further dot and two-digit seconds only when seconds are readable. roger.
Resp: 5.20.58
